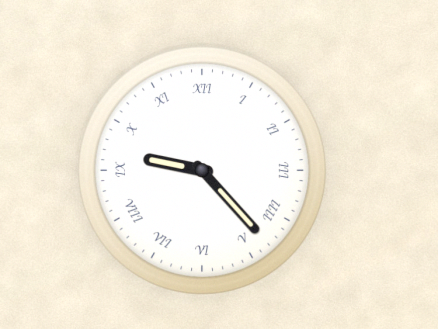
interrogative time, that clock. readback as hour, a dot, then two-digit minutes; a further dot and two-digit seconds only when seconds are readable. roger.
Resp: 9.23
